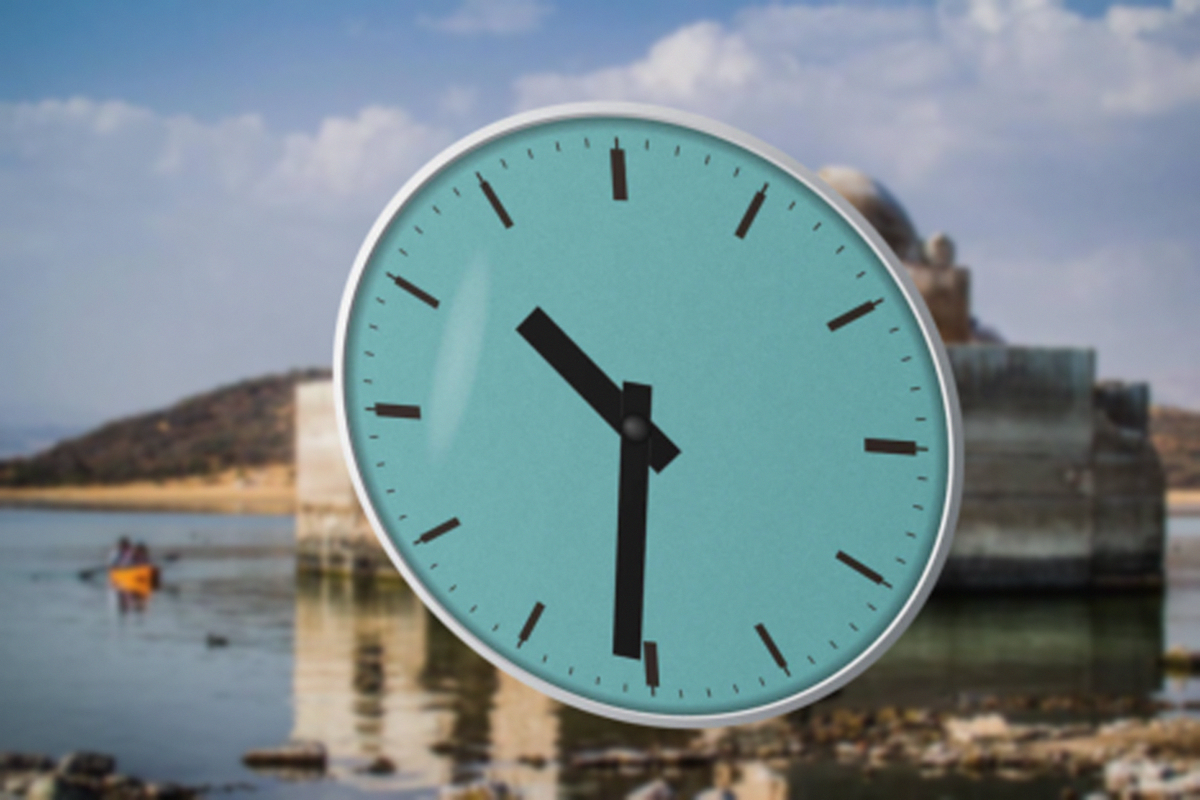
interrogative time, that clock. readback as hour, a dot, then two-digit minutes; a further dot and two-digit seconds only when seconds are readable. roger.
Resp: 10.31
